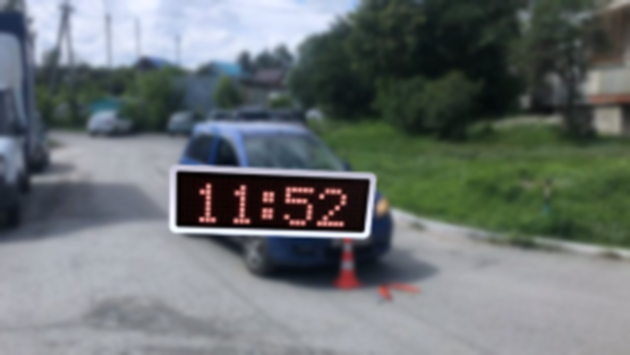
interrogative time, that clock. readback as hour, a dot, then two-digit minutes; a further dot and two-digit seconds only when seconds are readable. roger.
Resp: 11.52
